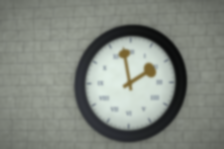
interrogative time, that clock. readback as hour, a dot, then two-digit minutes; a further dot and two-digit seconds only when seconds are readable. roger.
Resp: 1.58
